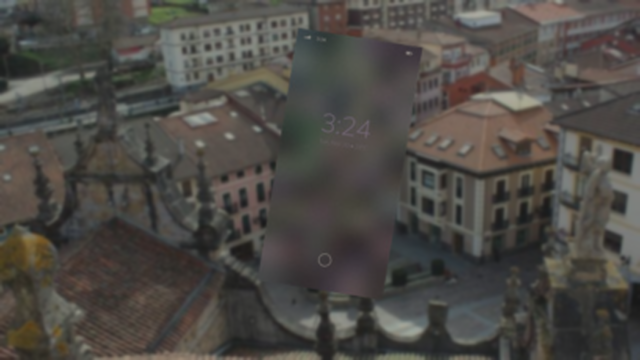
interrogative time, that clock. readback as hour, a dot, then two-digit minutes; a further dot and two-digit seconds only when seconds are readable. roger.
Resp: 3.24
